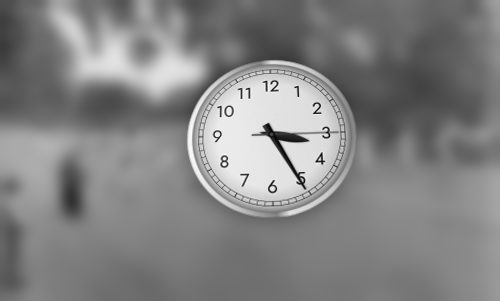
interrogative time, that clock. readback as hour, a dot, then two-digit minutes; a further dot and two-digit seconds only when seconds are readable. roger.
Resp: 3.25.15
